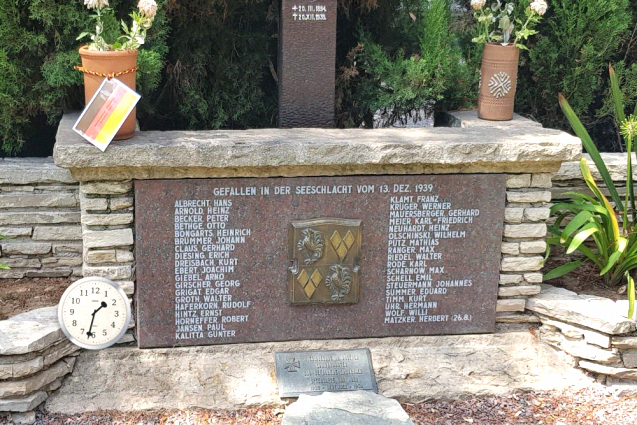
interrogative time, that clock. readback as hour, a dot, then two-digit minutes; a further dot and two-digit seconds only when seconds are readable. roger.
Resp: 1.32
